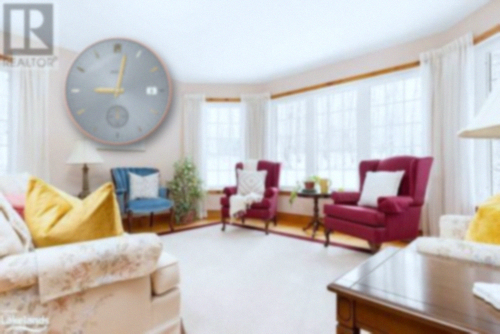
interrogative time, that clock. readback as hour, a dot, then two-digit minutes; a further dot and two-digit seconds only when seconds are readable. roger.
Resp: 9.02
